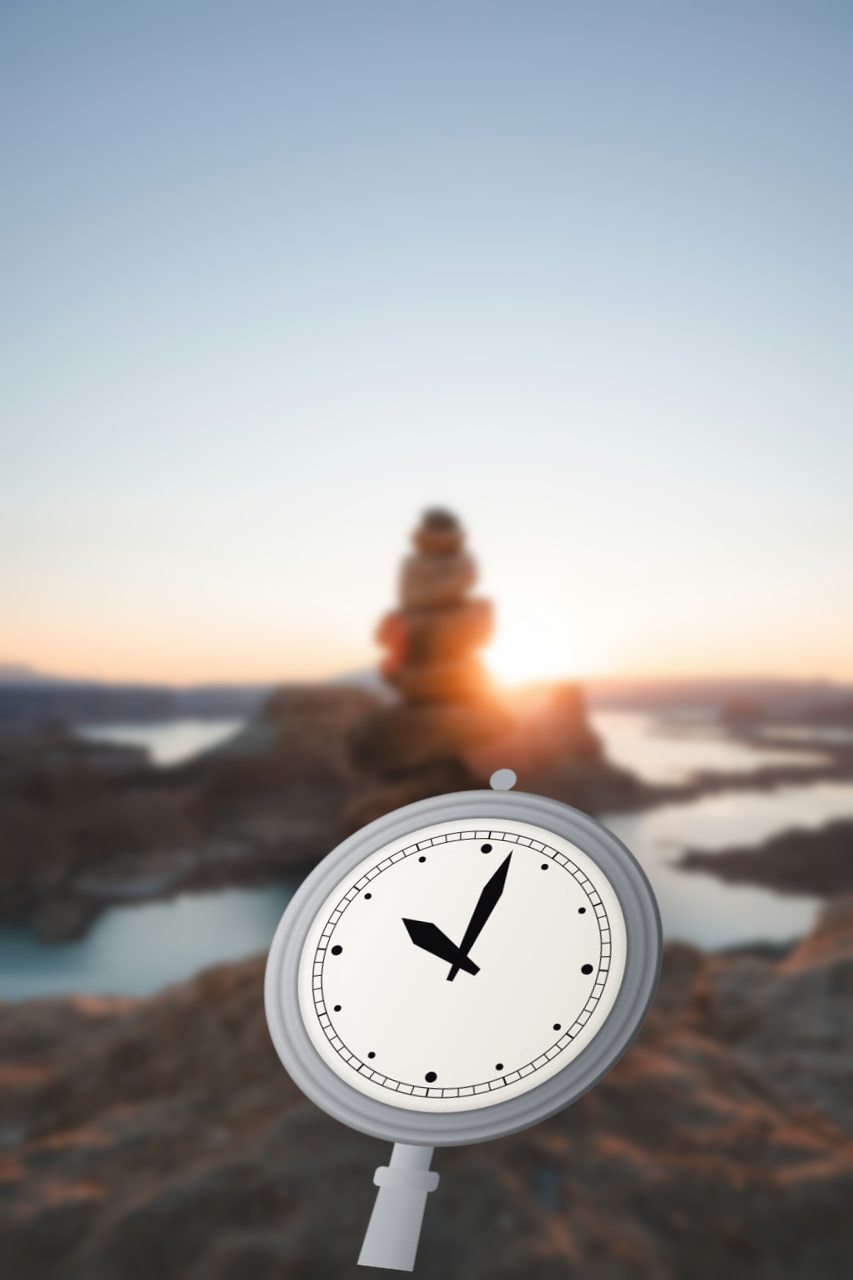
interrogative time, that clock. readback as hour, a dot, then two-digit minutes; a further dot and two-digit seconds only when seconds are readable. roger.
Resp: 10.02
